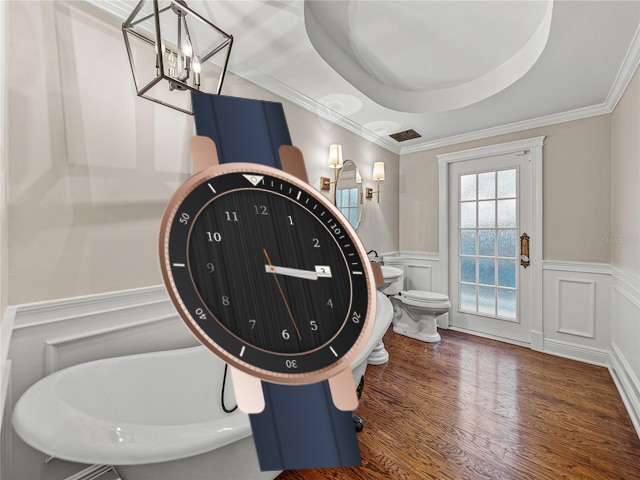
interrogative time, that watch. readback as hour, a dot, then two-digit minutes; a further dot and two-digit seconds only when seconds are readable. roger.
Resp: 3.15.28
